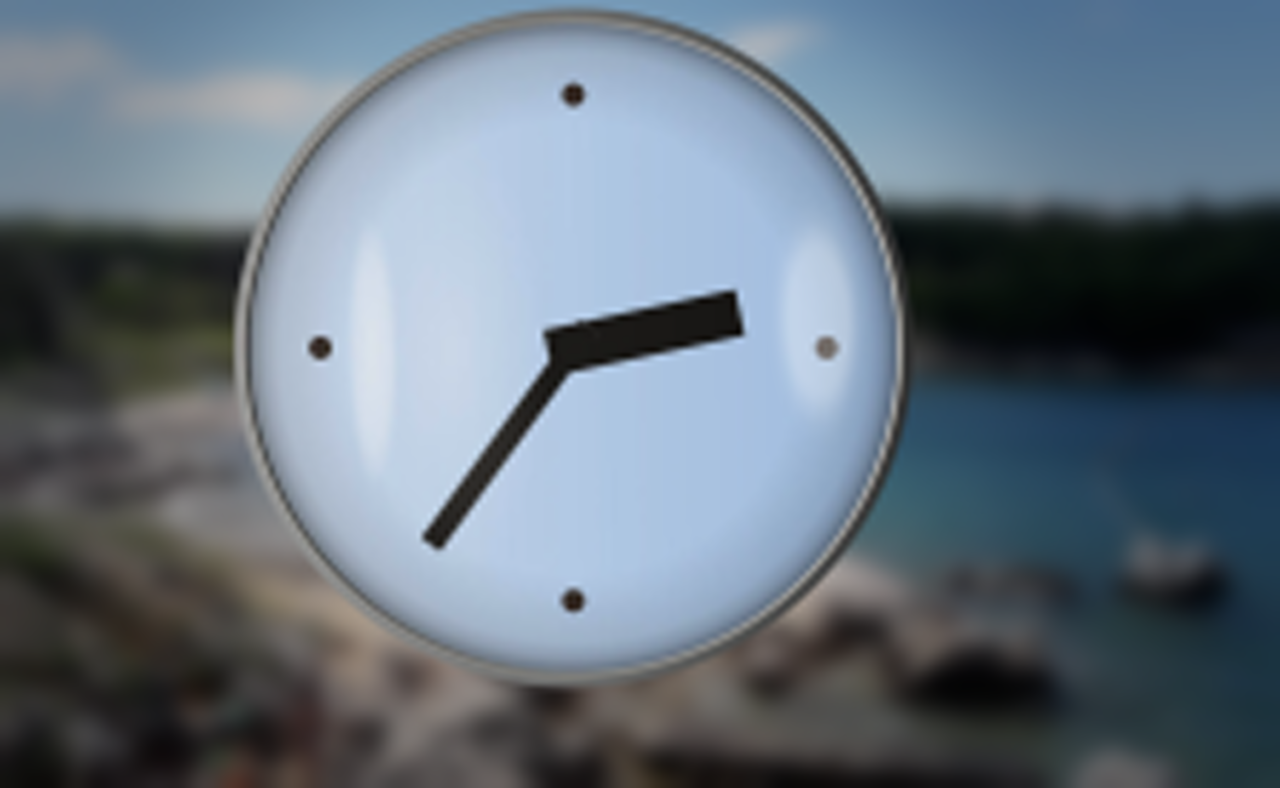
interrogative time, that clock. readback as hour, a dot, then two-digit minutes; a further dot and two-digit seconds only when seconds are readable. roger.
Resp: 2.36
